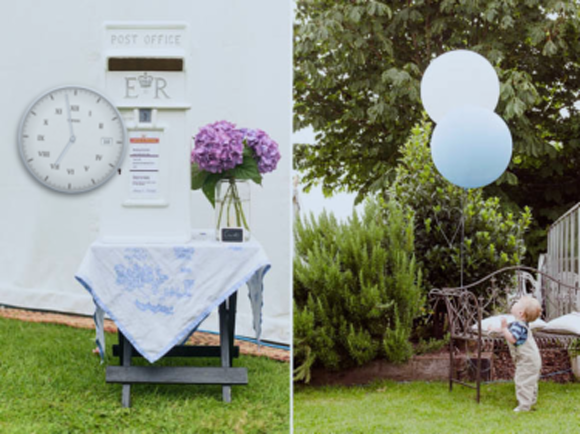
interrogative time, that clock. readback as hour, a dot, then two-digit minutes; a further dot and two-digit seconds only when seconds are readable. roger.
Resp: 6.58
